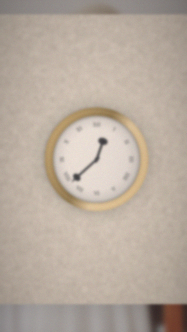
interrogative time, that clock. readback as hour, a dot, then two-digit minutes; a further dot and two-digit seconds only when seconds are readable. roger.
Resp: 12.38
